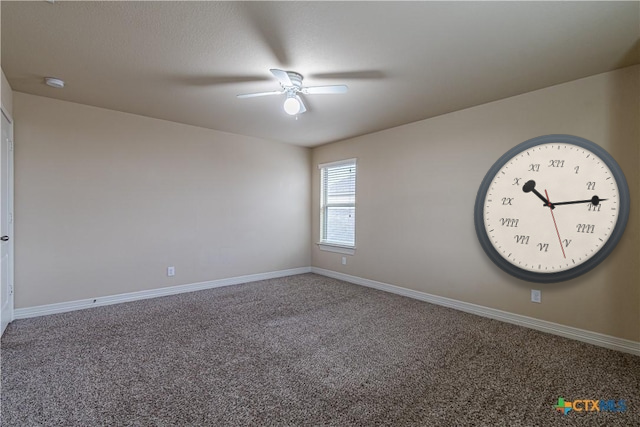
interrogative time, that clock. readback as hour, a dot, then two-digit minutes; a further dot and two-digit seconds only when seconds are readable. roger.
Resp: 10.13.26
